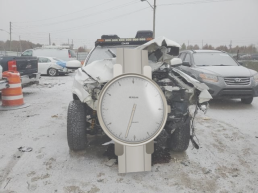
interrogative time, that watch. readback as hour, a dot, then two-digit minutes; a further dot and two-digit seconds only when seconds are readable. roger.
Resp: 6.33
